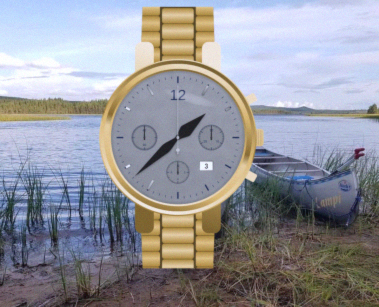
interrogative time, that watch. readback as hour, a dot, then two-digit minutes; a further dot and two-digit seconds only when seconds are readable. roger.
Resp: 1.38
